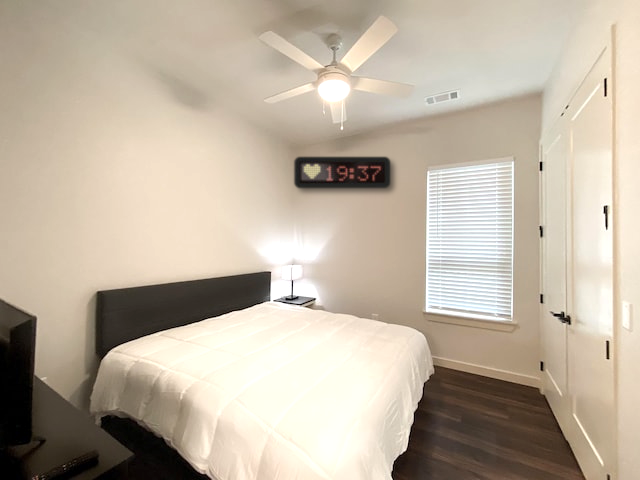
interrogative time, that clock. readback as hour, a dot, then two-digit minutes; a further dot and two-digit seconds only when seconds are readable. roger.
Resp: 19.37
